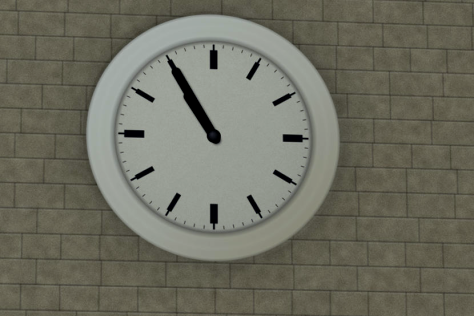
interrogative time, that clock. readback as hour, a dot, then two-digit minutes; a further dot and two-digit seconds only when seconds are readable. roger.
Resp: 10.55
